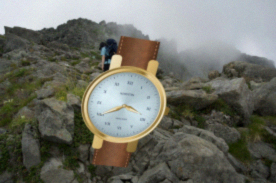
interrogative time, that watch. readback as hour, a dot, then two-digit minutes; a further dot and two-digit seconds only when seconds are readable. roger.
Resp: 3.40
